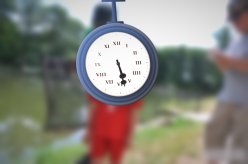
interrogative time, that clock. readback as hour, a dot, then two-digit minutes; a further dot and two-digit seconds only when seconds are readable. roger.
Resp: 5.28
